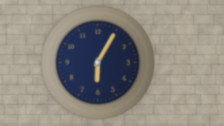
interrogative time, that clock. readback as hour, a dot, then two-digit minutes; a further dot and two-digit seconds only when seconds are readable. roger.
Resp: 6.05
